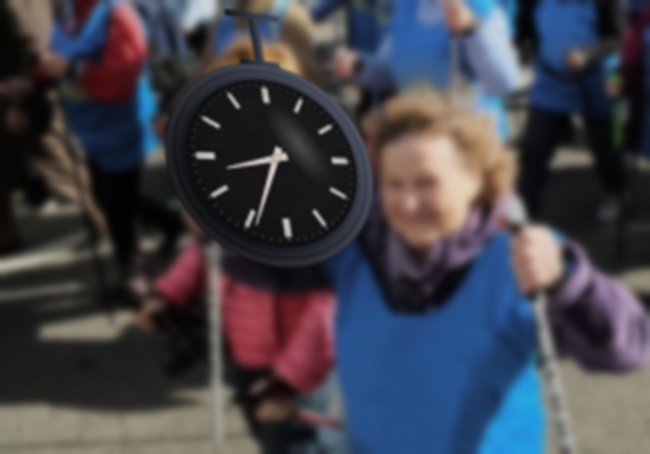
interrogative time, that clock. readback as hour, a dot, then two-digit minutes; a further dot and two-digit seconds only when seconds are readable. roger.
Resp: 8.34
